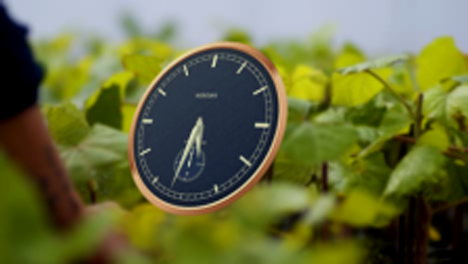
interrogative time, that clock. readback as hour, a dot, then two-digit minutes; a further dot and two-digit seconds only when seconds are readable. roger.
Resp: 5.32
